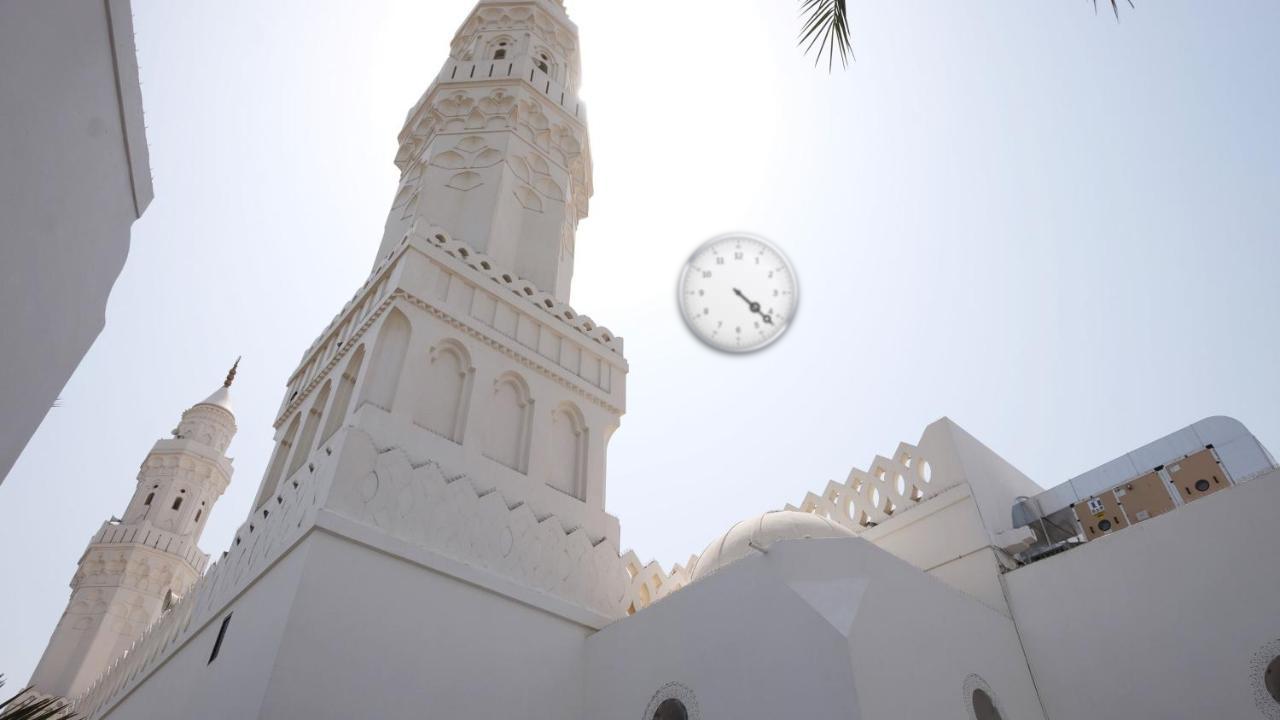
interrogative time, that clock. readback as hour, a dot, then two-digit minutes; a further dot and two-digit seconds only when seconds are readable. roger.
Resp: 4.22
